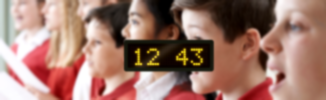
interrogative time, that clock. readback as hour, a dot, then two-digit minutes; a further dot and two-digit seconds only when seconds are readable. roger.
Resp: 12.43
